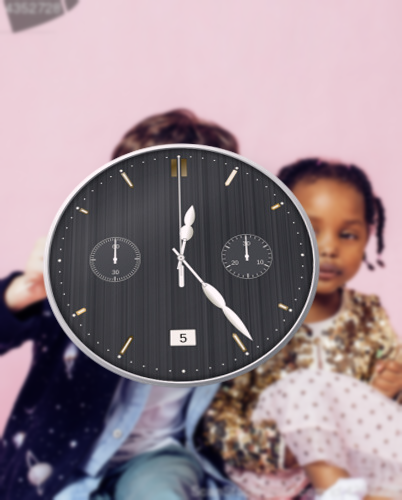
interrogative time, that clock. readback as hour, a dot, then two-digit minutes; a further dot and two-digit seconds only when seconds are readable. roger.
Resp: 12.24
